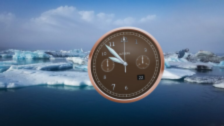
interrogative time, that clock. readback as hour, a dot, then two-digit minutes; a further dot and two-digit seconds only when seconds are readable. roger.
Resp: 9.53
